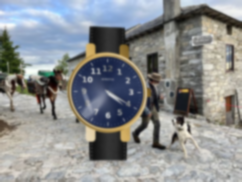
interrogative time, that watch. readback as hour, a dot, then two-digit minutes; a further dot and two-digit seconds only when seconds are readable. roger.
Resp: 4.20
